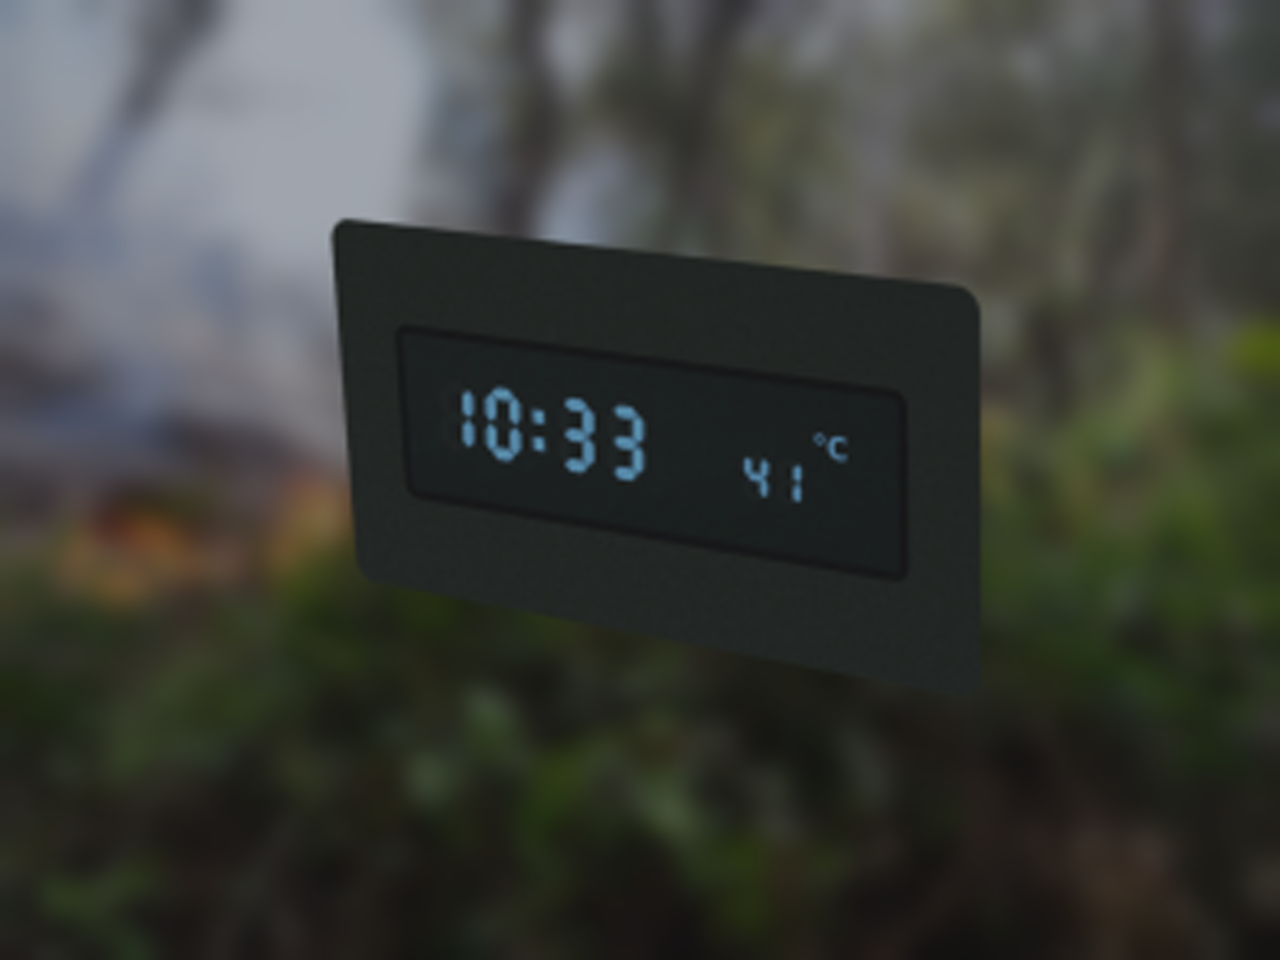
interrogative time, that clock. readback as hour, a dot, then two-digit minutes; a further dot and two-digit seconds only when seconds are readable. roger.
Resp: 10.33
